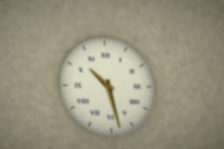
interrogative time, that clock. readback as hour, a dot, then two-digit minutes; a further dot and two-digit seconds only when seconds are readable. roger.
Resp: 10.28
